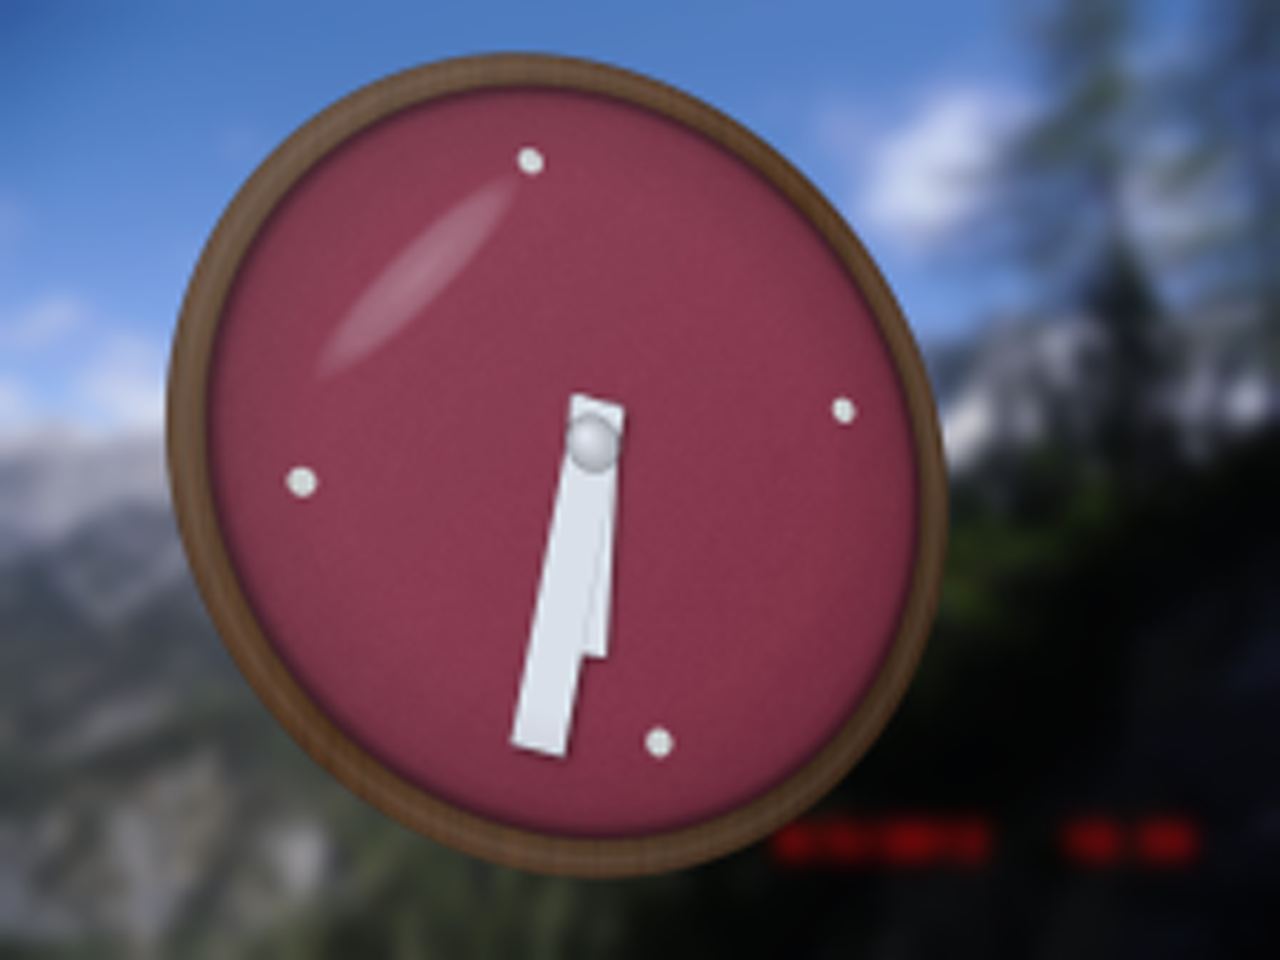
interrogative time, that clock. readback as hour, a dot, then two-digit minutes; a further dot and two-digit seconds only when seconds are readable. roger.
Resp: 6.34
